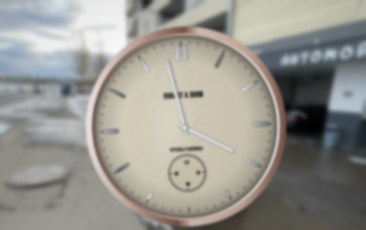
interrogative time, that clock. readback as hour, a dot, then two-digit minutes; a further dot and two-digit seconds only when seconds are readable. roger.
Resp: 3.58
